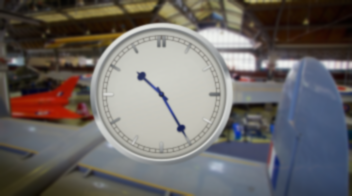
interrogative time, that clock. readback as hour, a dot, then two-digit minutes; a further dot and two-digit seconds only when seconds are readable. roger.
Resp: 10.25
